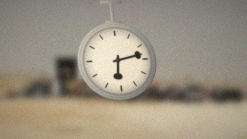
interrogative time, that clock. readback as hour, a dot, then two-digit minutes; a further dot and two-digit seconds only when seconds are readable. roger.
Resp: 6.13
